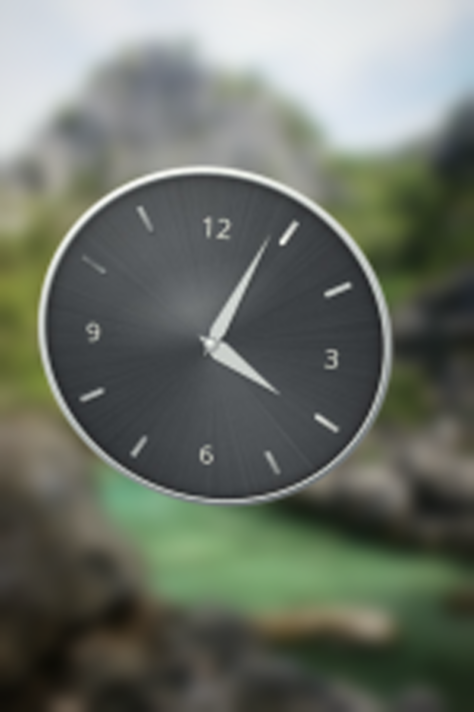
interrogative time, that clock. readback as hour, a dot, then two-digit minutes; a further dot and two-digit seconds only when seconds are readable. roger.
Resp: 4.04
